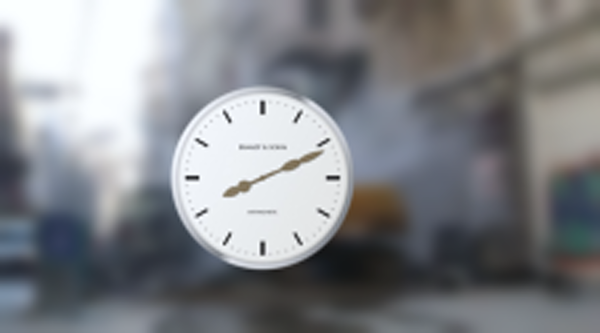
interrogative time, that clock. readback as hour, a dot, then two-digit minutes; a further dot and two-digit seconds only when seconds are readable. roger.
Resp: 8.11
